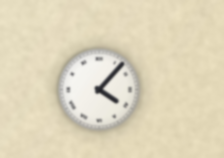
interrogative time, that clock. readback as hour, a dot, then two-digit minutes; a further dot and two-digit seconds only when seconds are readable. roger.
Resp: 4.07
